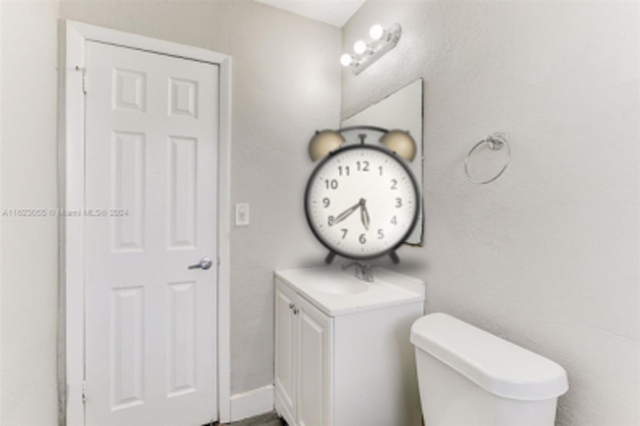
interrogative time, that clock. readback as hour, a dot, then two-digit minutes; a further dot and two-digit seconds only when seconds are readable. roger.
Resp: 5.39
